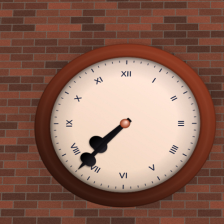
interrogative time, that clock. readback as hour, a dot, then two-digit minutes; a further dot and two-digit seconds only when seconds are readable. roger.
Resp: 7.37
